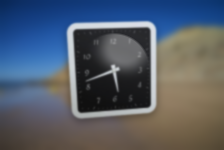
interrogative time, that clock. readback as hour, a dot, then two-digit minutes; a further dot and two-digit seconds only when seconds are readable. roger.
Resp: 5.42
